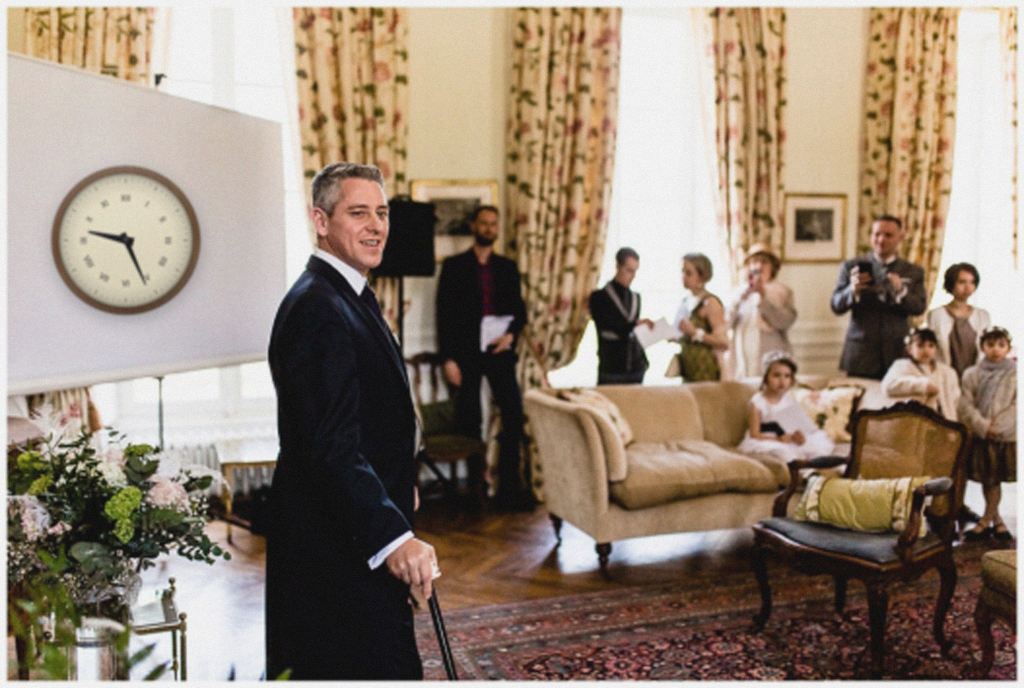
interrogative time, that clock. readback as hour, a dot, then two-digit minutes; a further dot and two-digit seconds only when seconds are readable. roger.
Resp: 9.26
